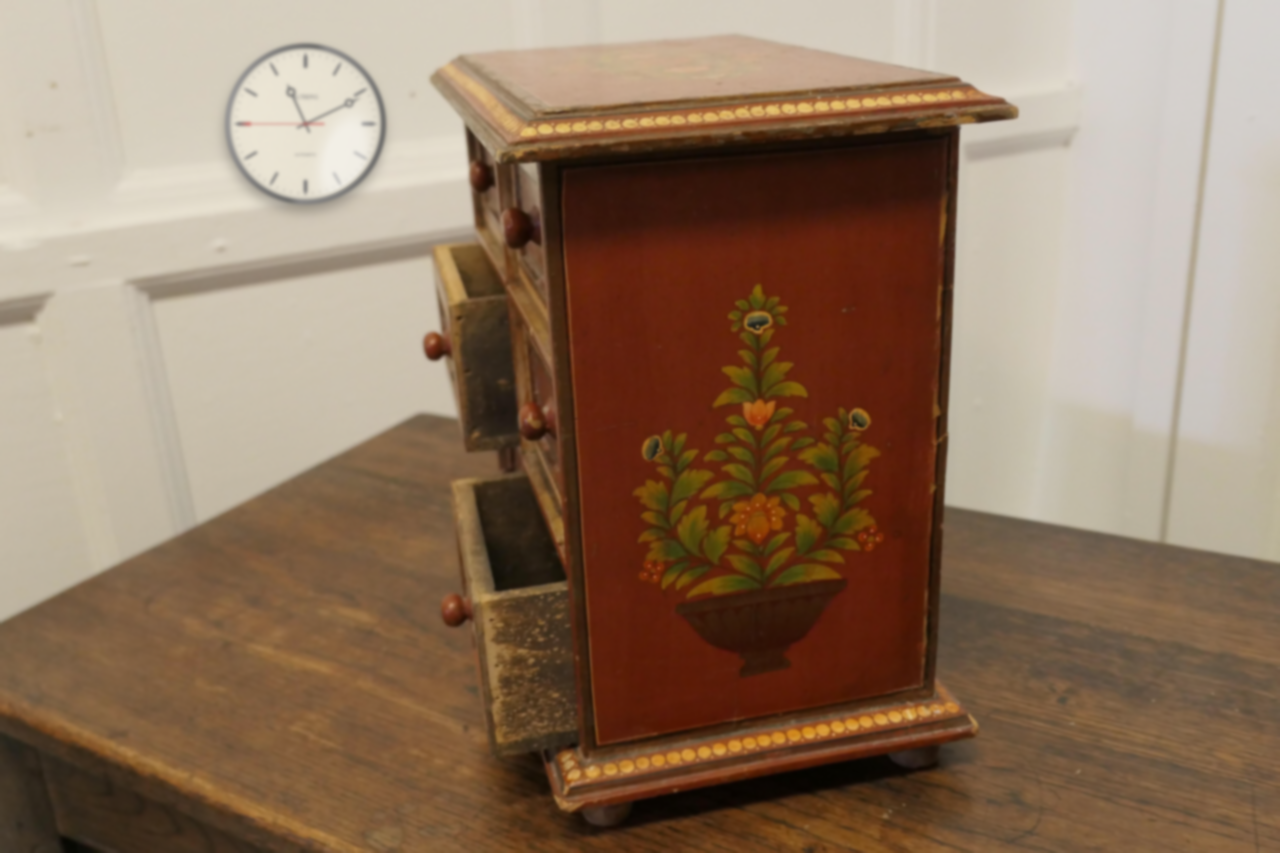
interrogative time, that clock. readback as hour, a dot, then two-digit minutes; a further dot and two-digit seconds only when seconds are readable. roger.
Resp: 11.10.45
